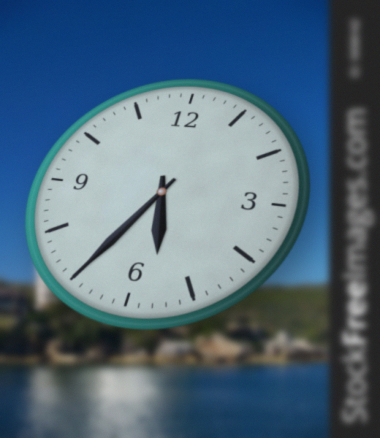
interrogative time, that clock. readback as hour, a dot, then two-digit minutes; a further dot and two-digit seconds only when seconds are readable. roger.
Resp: 5.35
